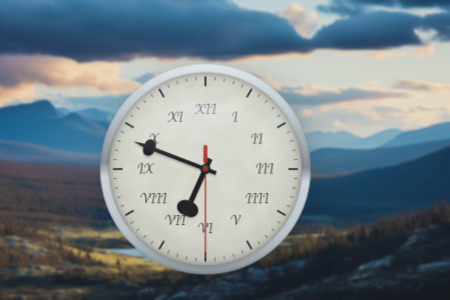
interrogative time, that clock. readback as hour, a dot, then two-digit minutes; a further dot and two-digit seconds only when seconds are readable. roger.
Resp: 6.48.30
